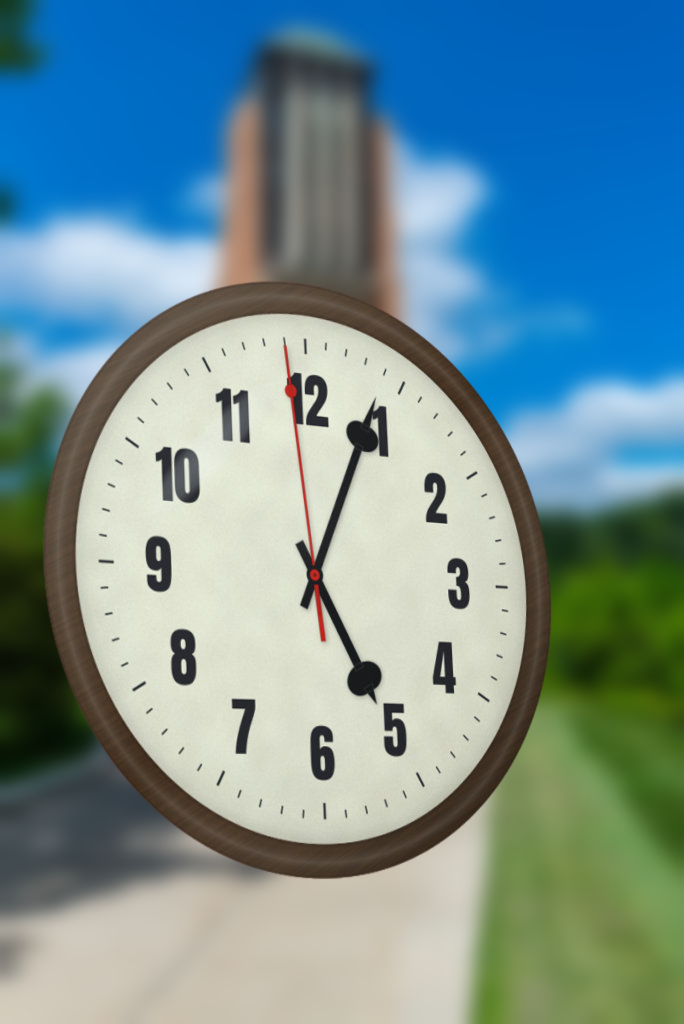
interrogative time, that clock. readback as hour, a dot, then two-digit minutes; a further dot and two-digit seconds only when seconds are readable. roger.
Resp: 5.03.59
